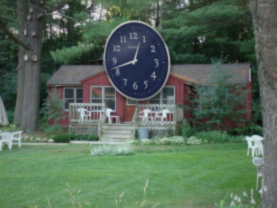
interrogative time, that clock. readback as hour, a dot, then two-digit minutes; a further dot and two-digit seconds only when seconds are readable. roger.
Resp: 12.42
